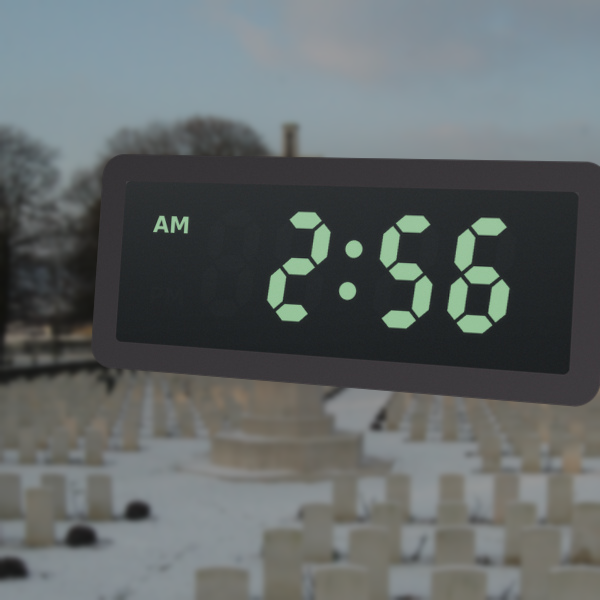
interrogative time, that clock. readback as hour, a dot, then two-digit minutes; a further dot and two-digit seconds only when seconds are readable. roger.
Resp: 2.56
